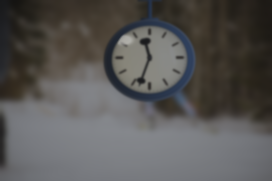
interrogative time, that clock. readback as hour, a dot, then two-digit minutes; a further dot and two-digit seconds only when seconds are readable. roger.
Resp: 11.33
